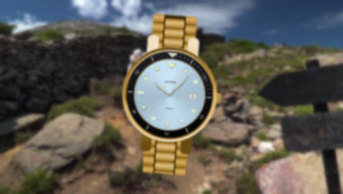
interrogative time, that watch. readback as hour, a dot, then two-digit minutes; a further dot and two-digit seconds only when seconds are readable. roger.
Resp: 10.07
